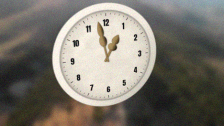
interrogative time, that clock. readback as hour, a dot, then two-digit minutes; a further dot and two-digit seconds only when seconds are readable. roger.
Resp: 12.58
